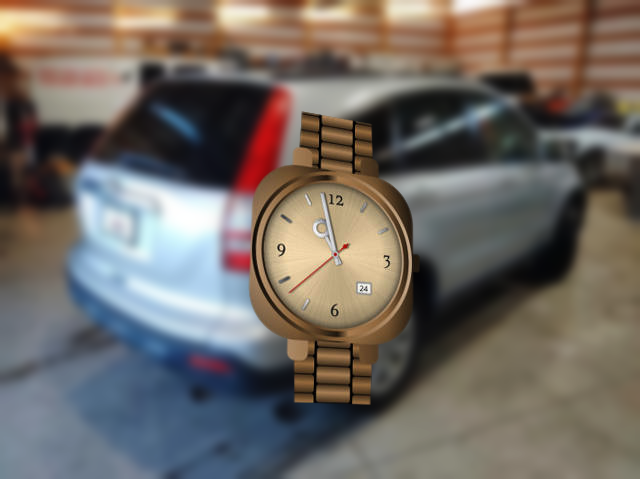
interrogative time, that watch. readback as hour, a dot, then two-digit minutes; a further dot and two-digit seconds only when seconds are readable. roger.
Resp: 10.57.38
